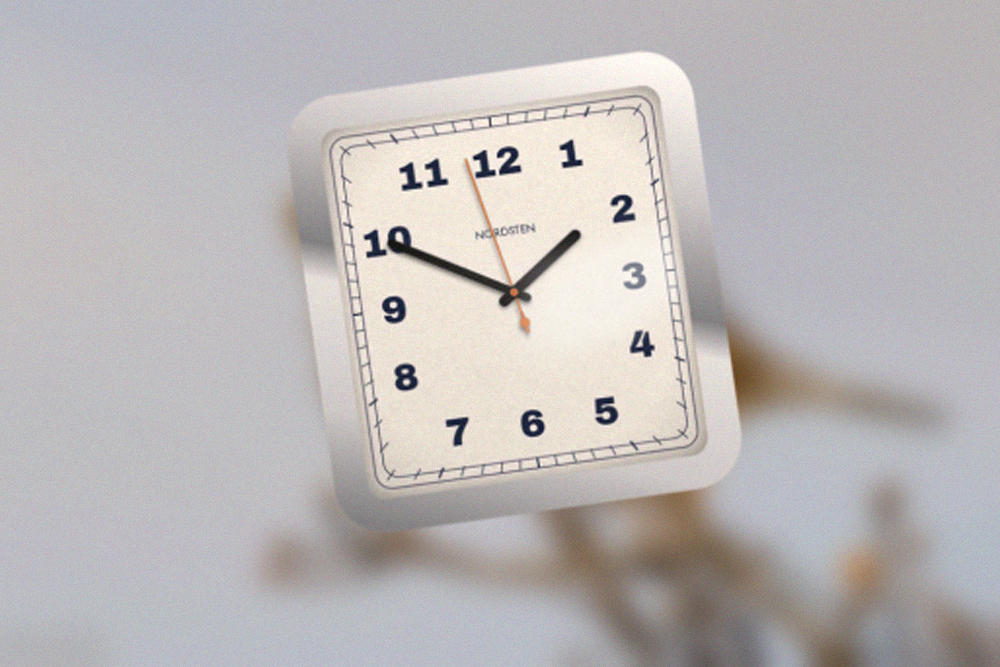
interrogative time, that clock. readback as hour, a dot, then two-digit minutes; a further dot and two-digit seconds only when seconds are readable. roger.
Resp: 1.49.58
